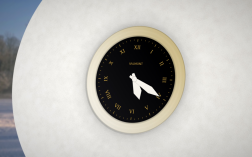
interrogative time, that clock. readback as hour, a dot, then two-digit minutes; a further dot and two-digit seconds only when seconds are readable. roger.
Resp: 5.20
